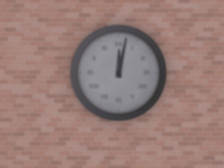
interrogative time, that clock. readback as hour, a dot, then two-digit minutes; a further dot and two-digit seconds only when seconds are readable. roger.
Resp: 12.02
